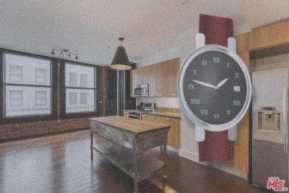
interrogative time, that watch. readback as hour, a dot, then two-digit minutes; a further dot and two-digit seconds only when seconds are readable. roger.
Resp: 1.47
